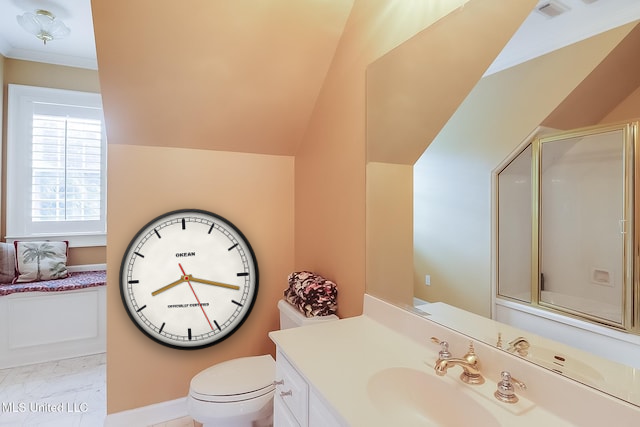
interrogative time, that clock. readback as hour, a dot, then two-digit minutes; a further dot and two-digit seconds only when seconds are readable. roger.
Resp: 8.17.26
